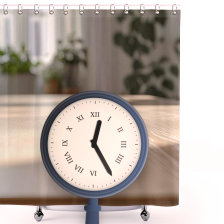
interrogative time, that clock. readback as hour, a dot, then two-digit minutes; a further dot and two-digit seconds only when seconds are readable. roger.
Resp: 12.25
